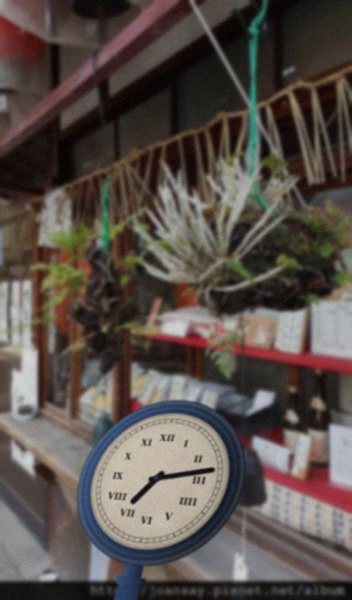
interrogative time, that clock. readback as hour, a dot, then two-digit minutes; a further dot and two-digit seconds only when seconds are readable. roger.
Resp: 7.13
